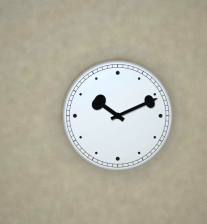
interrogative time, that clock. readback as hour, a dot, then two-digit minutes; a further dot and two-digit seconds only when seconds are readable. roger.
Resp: 10.11
